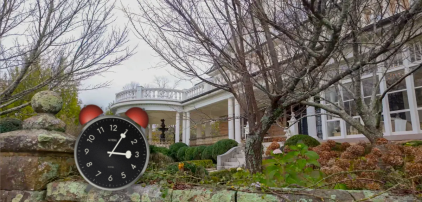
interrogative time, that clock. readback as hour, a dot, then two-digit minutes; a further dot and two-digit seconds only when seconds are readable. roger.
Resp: 3.05
